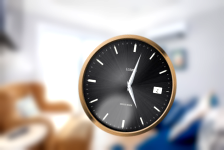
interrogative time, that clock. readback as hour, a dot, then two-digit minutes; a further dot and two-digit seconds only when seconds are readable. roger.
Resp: 5.02
